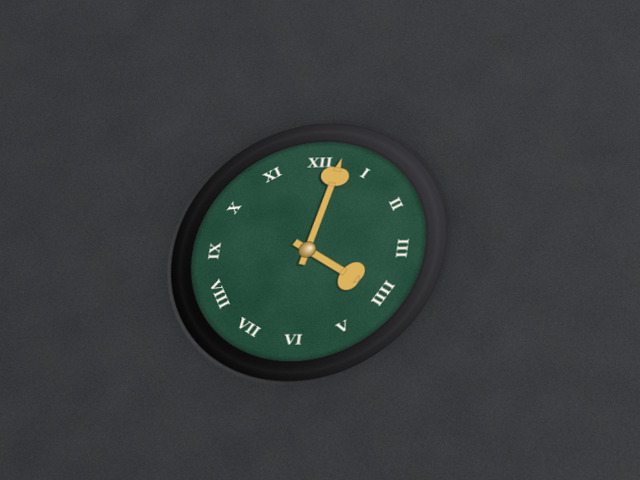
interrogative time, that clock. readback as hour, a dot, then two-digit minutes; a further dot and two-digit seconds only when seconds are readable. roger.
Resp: 4.02
